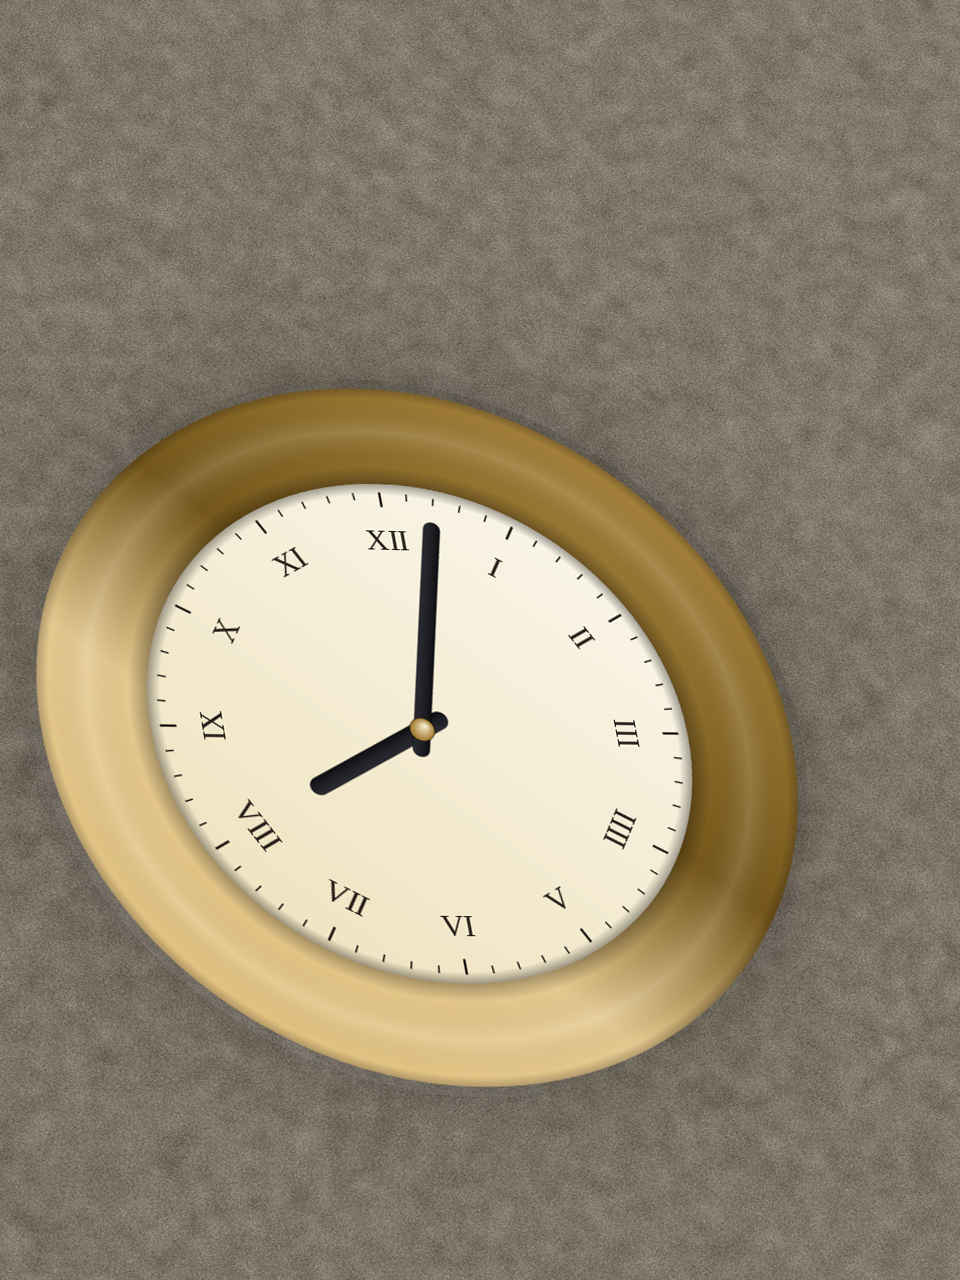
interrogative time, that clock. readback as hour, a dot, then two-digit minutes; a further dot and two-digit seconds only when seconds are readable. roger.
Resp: 8.02
